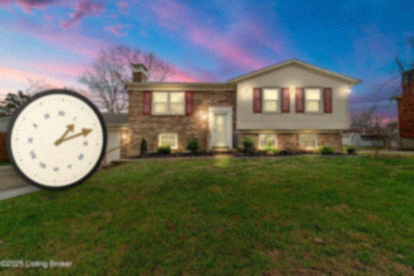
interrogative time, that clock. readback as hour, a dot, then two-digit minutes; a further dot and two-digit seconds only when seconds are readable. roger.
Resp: 1.11
